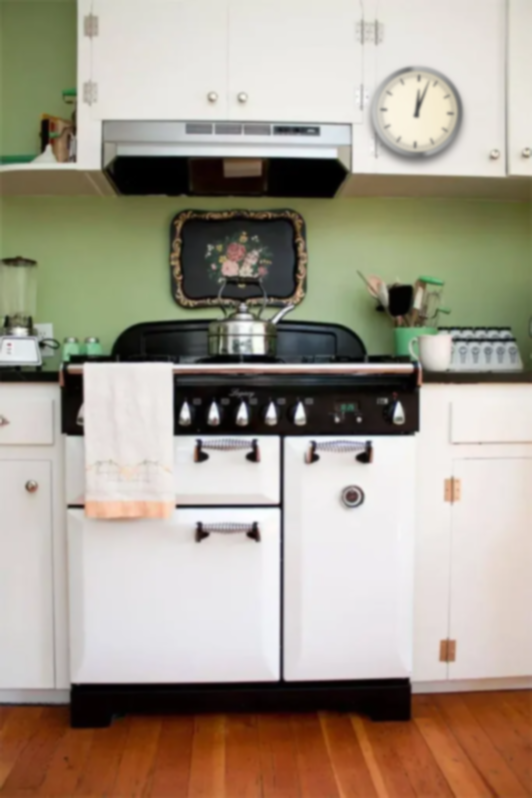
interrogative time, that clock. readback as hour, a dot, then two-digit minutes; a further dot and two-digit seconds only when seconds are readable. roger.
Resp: 12.03
